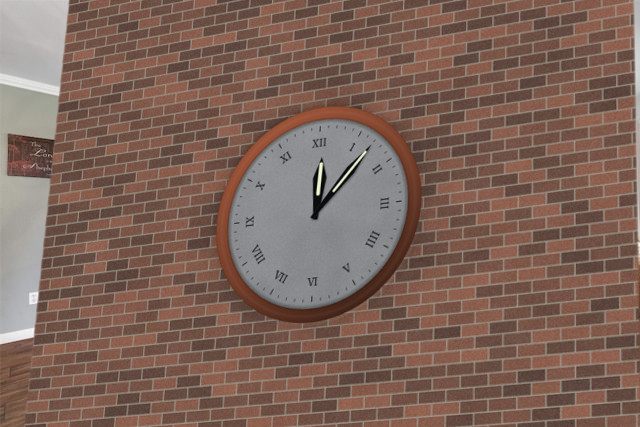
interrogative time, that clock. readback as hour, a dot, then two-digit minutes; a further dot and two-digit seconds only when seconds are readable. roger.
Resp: 12.07
